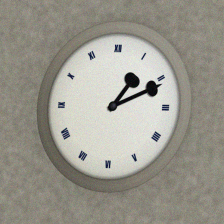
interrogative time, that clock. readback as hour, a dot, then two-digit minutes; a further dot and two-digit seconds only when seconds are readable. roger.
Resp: 1.11
